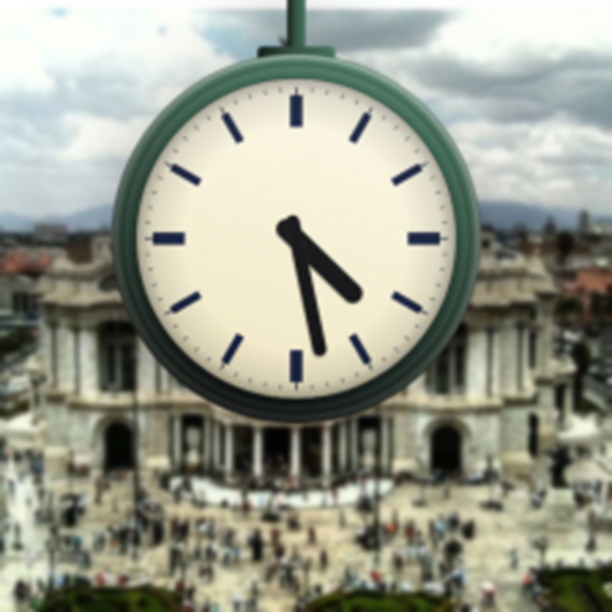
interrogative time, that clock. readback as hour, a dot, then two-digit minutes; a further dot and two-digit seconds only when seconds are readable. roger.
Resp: 4.28
